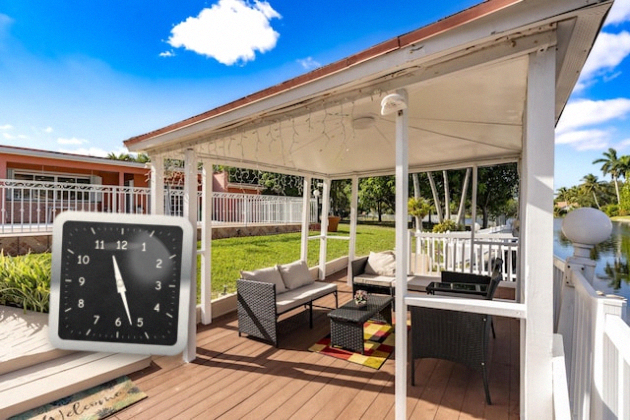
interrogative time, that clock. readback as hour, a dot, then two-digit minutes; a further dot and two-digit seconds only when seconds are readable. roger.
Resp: 11.27
